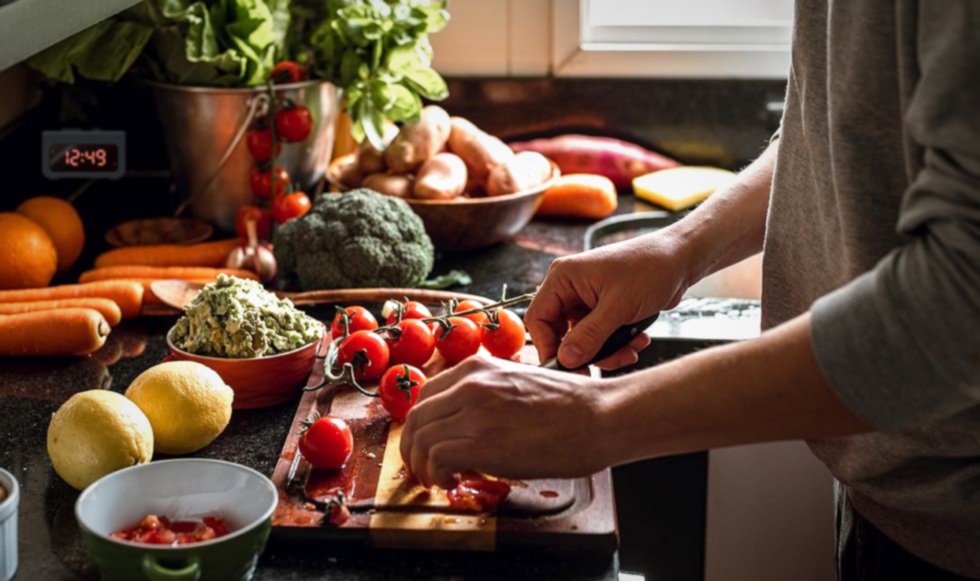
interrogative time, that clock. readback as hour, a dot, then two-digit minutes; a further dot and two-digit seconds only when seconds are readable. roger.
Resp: 12.49
